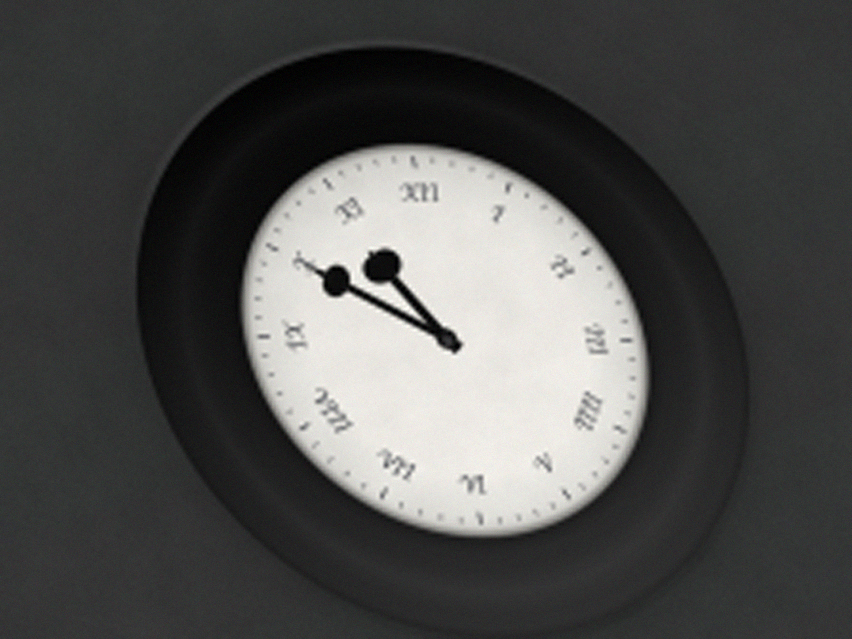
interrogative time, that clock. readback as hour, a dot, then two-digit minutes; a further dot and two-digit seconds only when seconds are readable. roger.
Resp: 10.50
